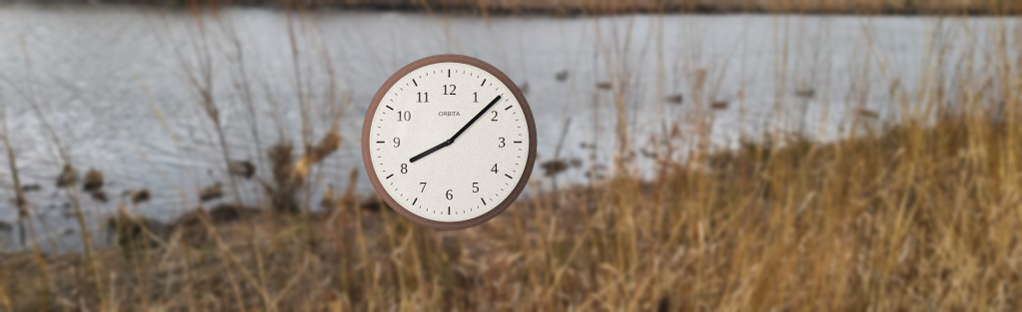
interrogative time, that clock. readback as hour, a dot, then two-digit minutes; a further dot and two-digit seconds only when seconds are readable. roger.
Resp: 8.08
